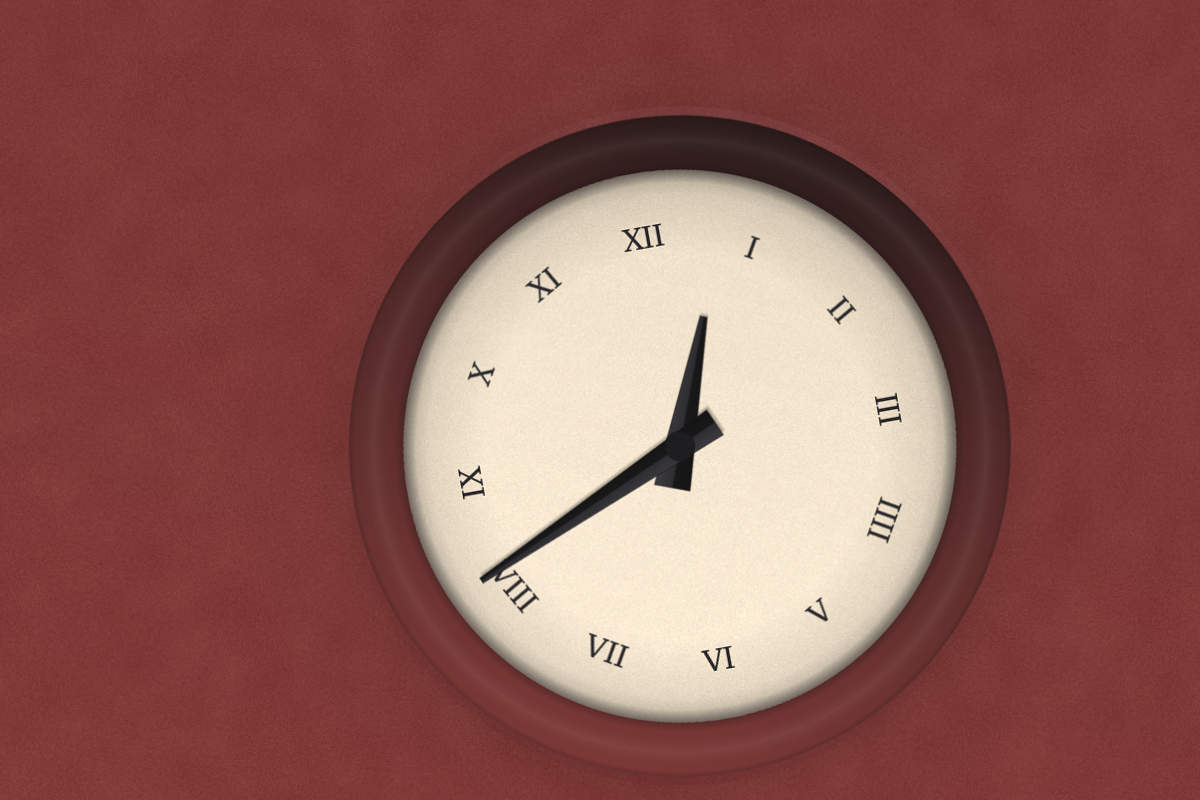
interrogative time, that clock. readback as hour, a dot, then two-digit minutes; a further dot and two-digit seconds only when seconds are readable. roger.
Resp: 12.41
